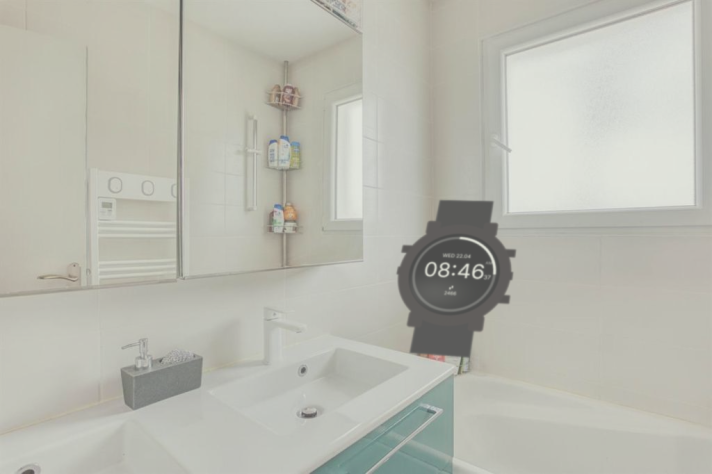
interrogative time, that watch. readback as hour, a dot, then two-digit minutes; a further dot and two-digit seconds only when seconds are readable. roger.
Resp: 8.46
